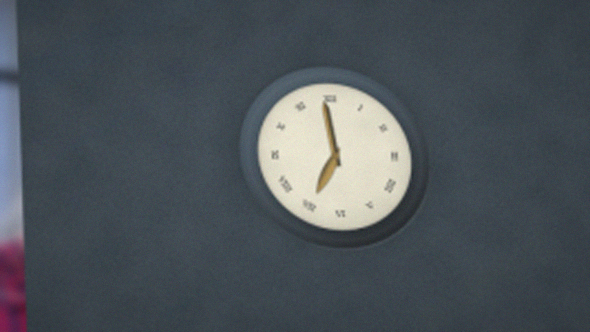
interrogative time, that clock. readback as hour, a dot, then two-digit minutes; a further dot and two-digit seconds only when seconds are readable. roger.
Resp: 6.59
